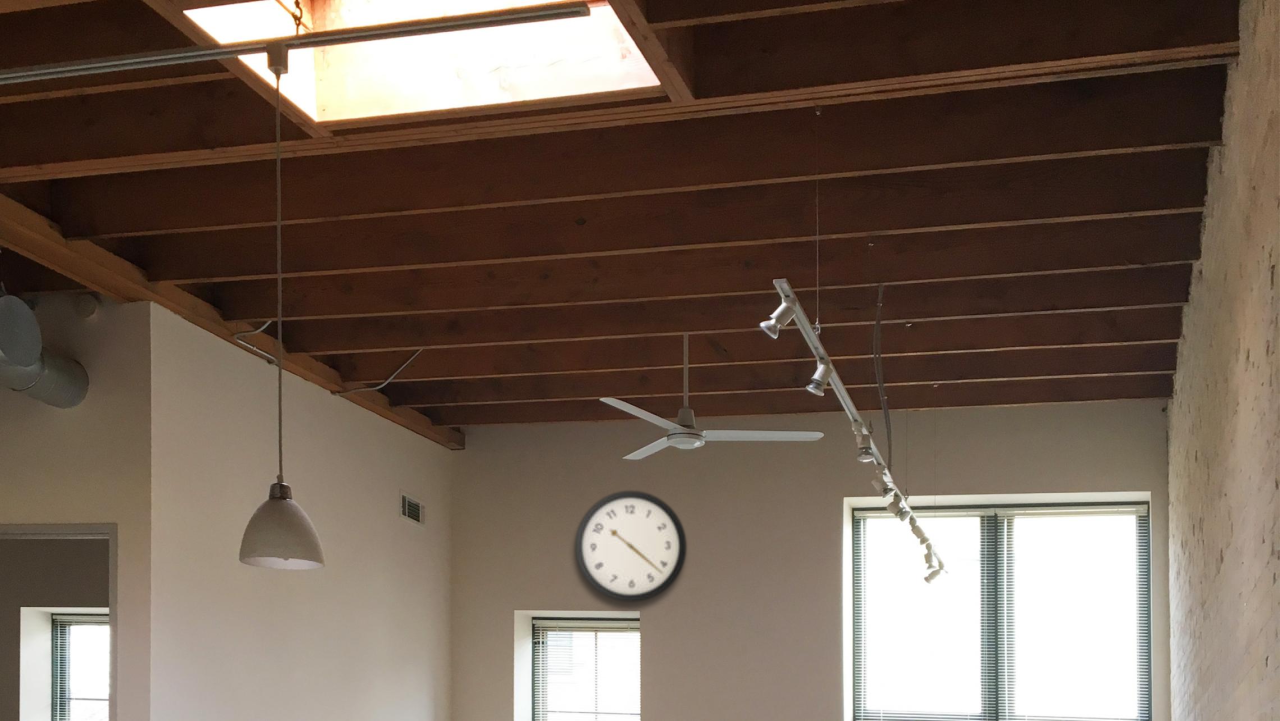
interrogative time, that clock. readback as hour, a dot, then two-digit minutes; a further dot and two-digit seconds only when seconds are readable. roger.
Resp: 10.22
